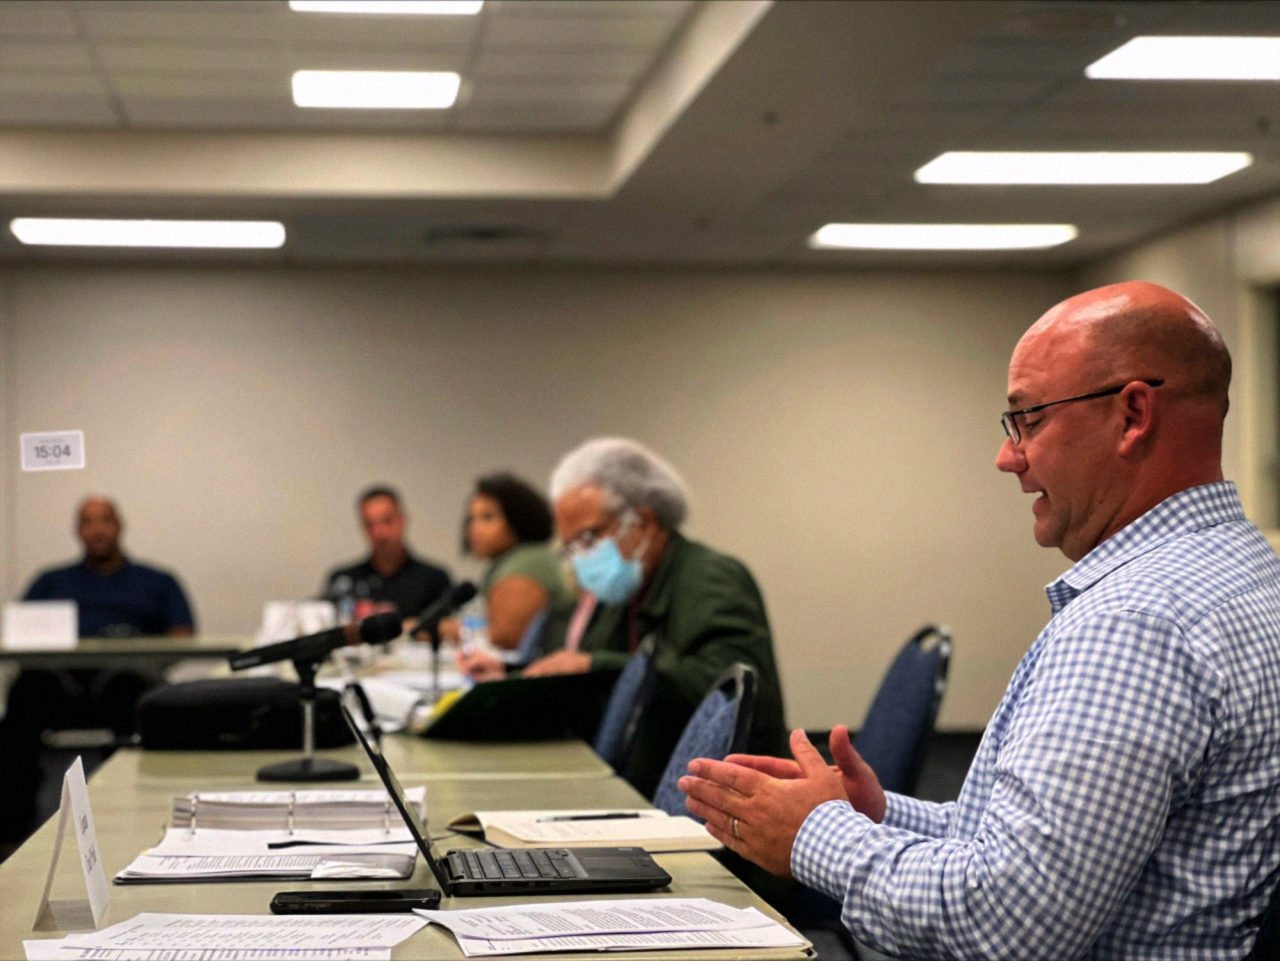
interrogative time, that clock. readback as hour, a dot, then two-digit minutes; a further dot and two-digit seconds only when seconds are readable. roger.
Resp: 15.04
